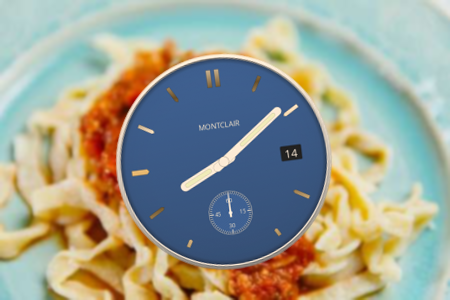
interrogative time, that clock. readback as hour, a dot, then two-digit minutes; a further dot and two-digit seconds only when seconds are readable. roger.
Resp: 8.09
